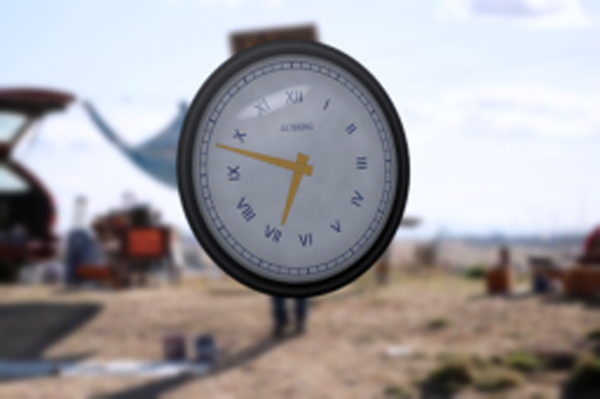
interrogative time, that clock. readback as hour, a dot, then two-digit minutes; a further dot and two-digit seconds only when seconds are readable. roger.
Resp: 6.48
